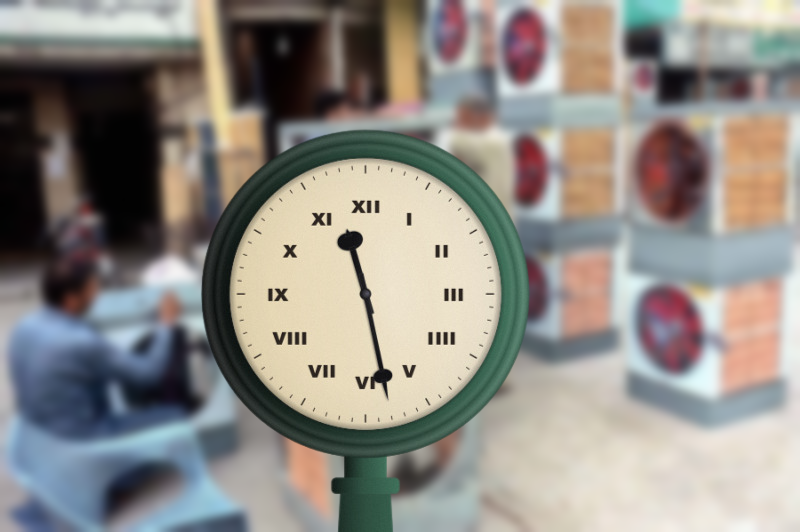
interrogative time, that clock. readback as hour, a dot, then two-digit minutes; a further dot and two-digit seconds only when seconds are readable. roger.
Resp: 11.28
